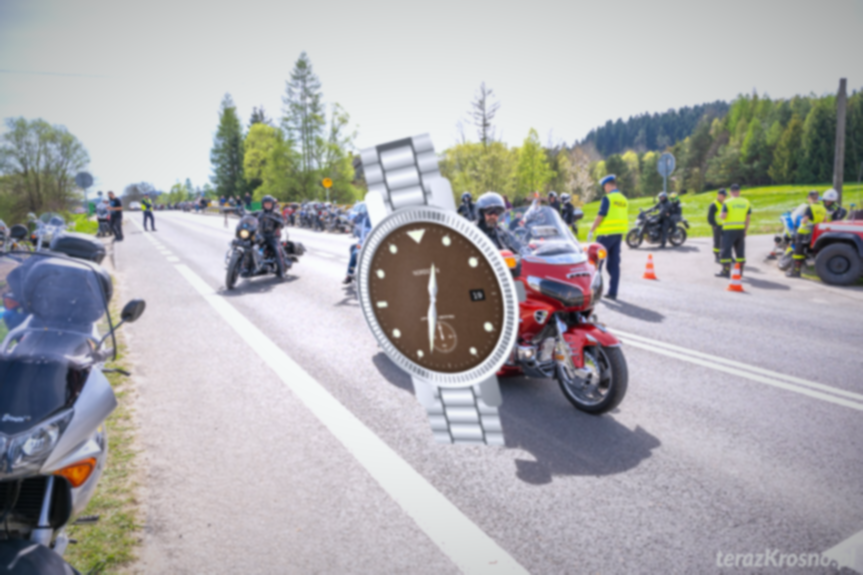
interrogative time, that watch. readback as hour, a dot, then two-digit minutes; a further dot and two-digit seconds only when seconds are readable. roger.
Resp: 12.33
